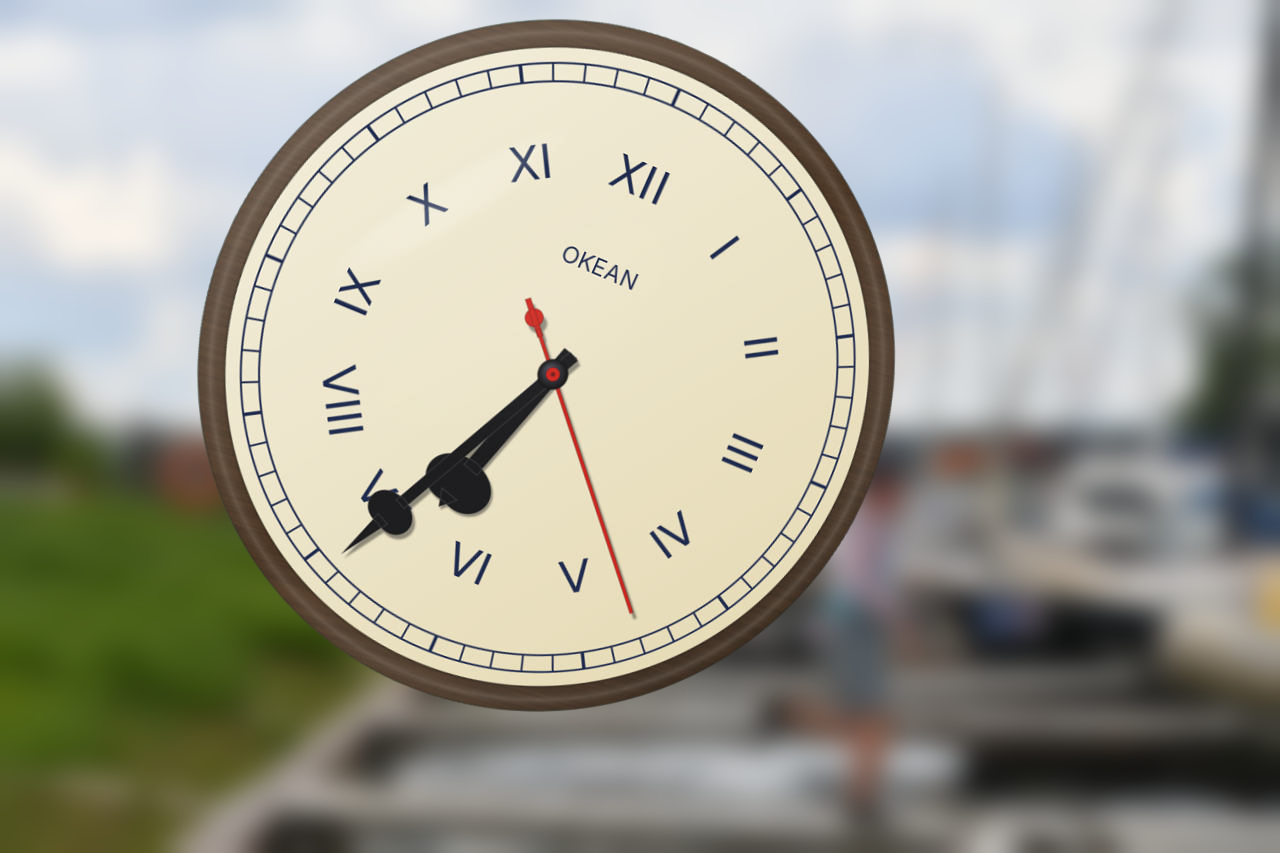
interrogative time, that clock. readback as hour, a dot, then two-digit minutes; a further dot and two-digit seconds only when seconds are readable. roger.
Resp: 6.34.23
